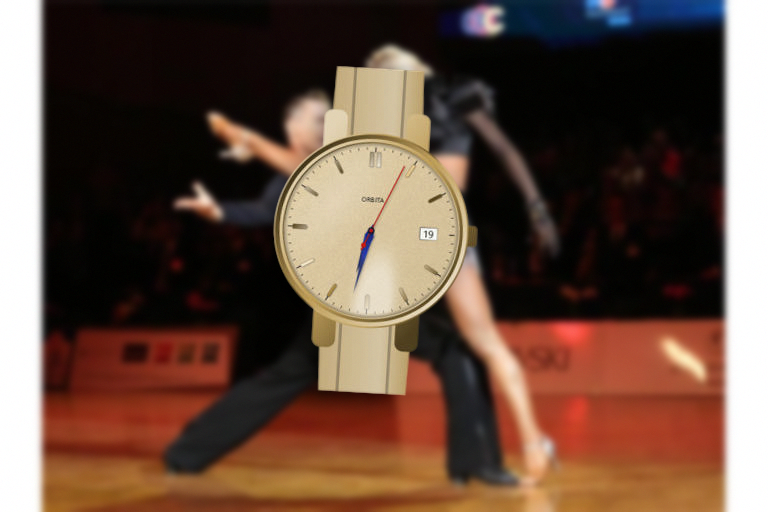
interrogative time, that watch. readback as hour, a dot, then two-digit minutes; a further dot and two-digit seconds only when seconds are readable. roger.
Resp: 6.32.04
